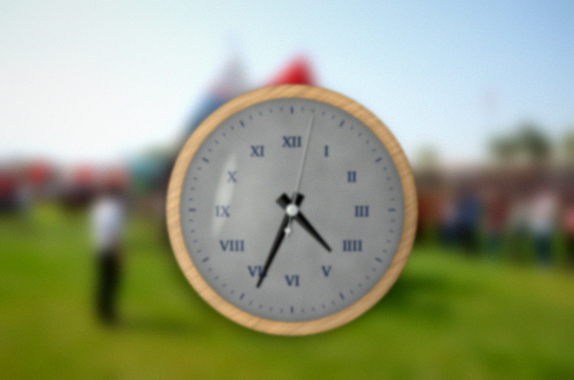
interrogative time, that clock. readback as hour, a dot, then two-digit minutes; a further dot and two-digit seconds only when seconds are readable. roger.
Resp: 4.34.02
